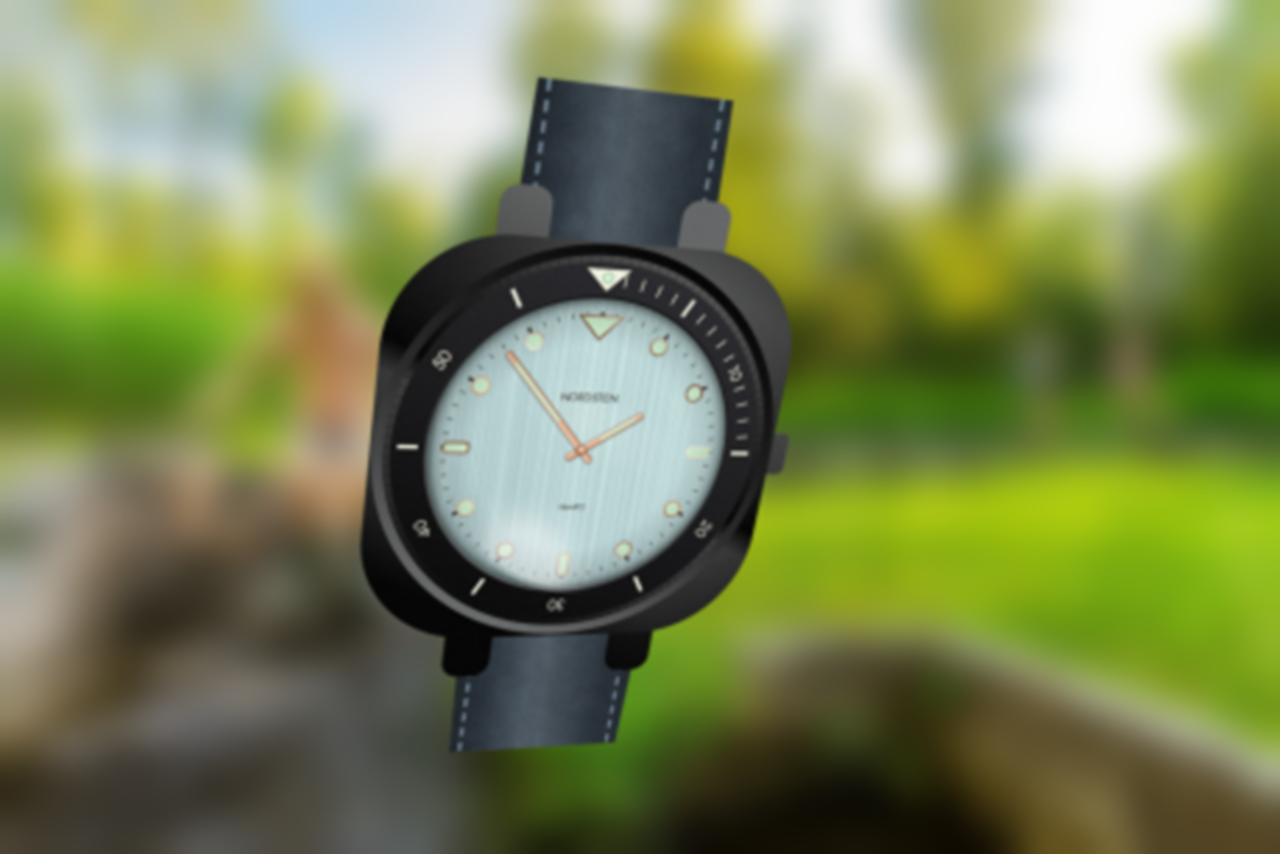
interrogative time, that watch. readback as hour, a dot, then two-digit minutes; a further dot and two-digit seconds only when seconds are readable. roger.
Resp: 1.53
